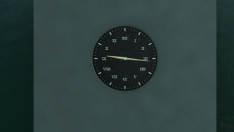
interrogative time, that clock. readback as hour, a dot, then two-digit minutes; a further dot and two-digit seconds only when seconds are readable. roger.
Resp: 9.16
